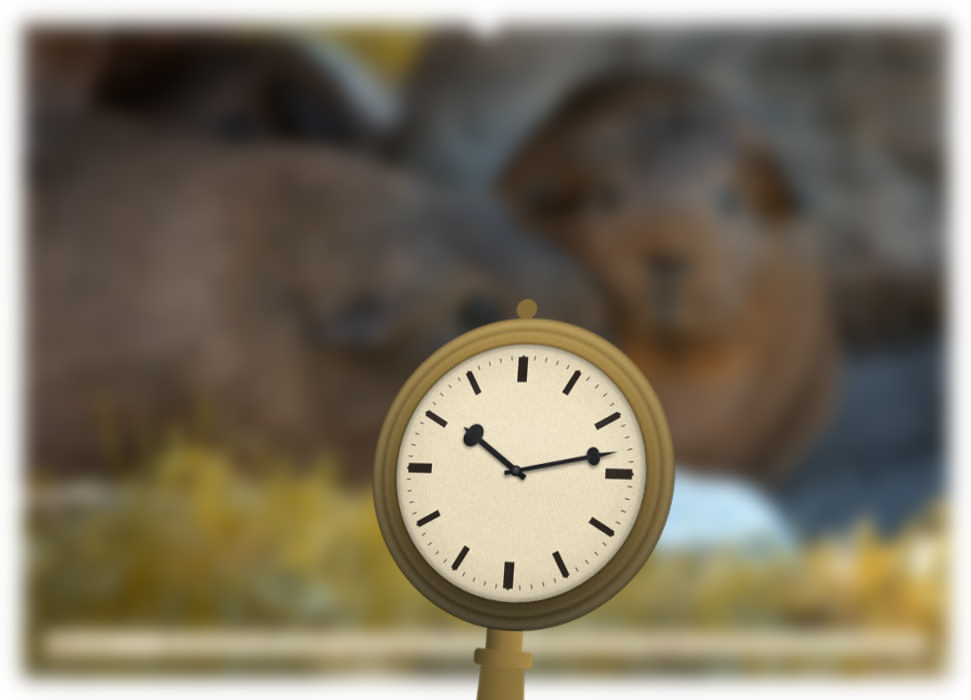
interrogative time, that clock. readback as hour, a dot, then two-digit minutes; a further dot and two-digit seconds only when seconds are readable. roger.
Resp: 10.13
